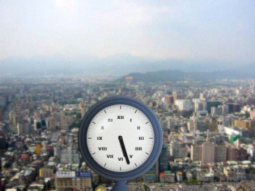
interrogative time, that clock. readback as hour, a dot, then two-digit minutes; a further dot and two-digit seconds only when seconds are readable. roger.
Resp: 5.27
